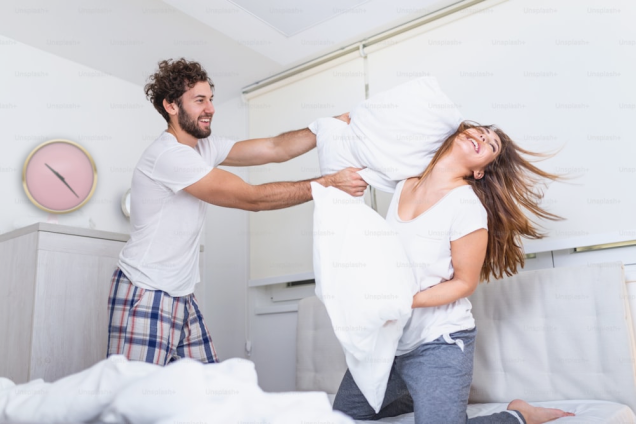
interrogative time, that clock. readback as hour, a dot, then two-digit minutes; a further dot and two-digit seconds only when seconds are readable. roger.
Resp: 10.23
